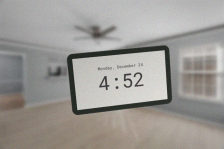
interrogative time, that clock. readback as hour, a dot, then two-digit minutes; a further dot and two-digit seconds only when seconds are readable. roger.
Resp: 4.52
